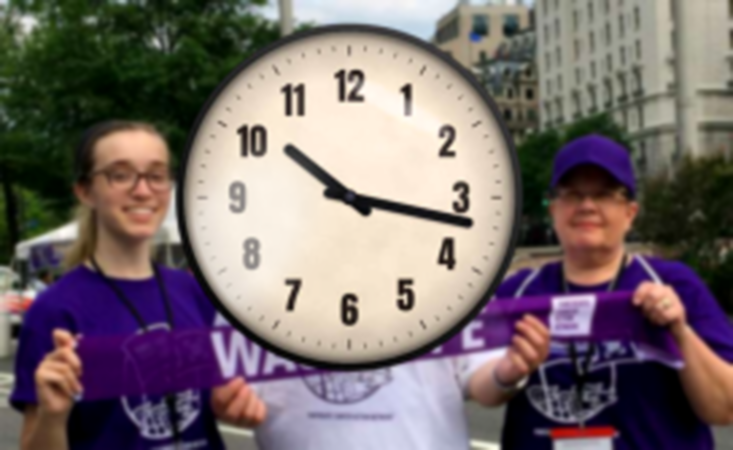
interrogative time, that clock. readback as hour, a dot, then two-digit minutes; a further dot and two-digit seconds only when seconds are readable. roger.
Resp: 10.17
